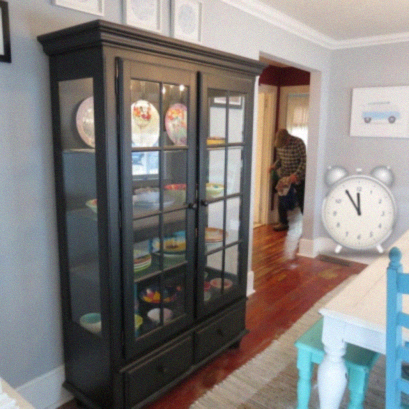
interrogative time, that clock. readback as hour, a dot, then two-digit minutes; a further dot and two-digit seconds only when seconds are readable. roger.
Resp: 11.55
